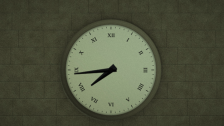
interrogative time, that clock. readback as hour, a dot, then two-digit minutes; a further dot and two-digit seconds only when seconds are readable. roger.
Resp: 7.44
